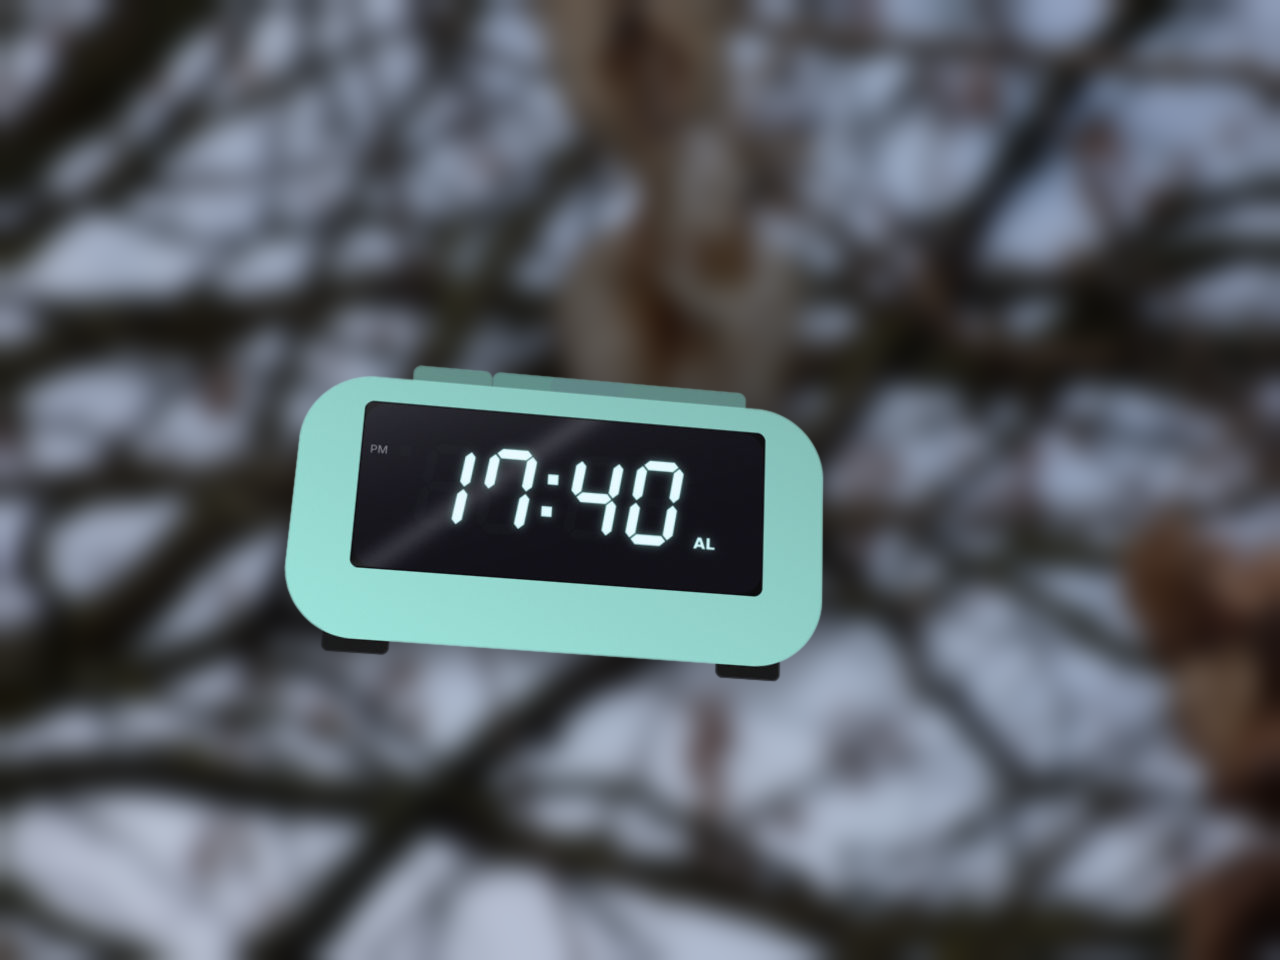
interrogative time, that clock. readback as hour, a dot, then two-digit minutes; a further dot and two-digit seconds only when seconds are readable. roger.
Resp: 17.40
